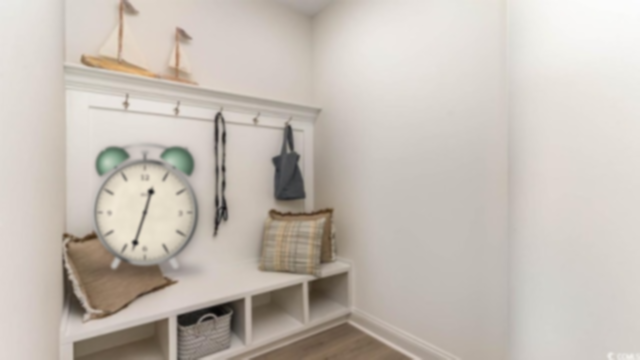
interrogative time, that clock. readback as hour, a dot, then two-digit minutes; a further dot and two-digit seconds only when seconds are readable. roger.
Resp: 12.33
